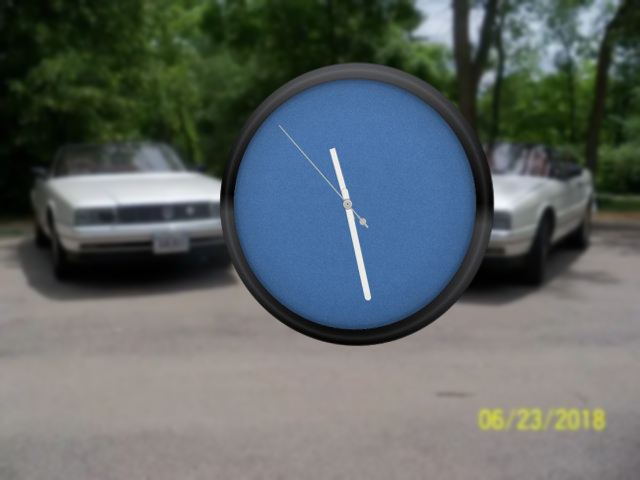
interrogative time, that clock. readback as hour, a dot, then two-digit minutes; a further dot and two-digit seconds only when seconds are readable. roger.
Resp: 11.27.53
